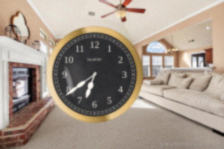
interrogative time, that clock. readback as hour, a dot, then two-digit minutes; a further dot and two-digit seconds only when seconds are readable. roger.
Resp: 6.39
